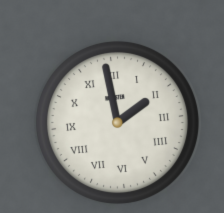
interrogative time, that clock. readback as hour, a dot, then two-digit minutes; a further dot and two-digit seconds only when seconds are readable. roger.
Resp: 1.59
